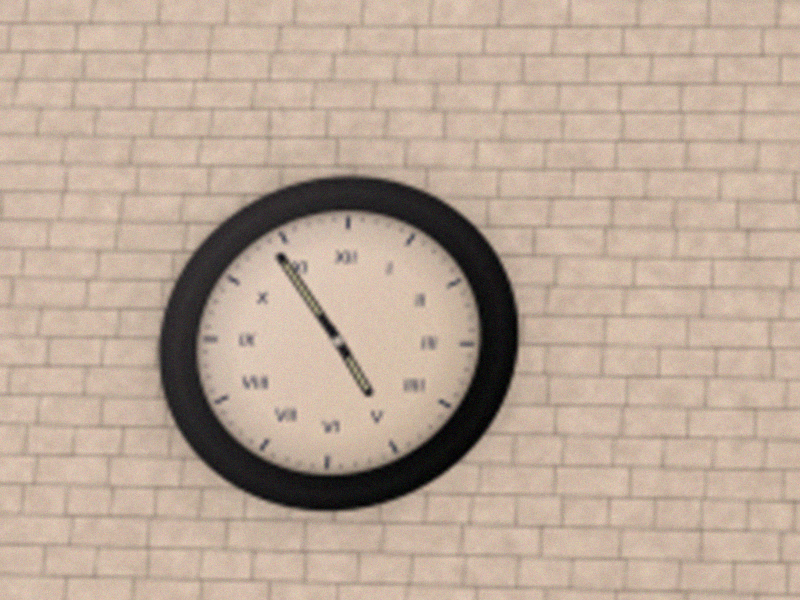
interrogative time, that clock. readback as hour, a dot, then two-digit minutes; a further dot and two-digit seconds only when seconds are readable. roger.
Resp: 4.54
